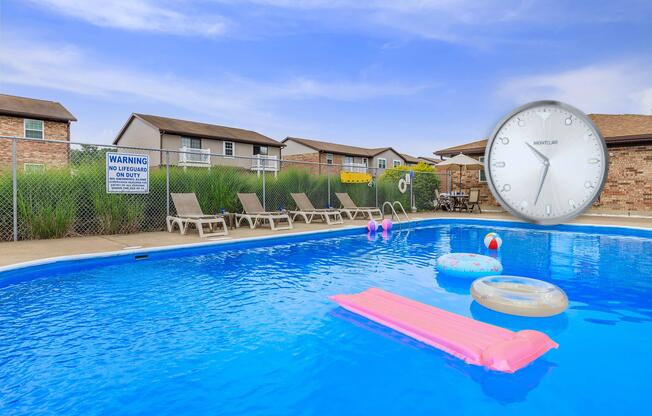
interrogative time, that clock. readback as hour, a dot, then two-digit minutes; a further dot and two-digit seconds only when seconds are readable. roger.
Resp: 10.33
